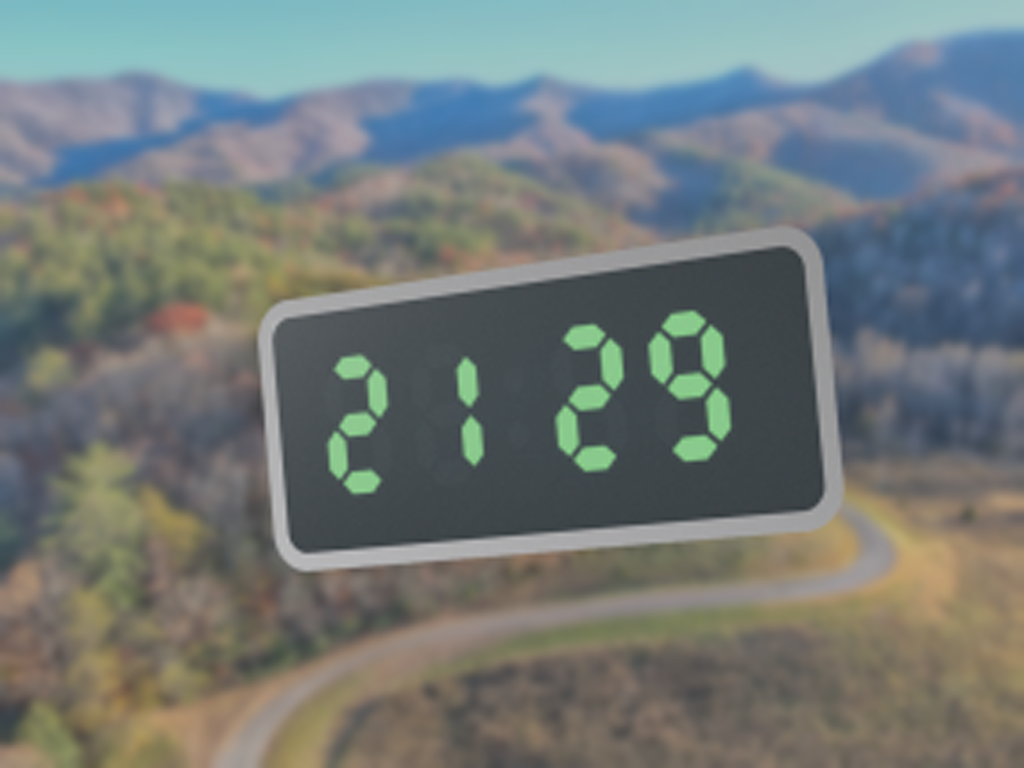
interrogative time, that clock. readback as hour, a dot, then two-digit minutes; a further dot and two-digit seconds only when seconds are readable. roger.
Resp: 21.29
